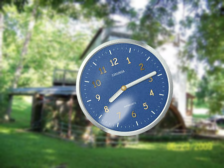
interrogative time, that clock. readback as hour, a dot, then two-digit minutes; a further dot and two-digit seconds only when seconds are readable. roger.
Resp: 8.14
